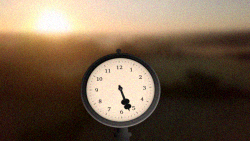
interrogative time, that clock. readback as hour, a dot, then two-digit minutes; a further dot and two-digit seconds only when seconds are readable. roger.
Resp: 5.27
